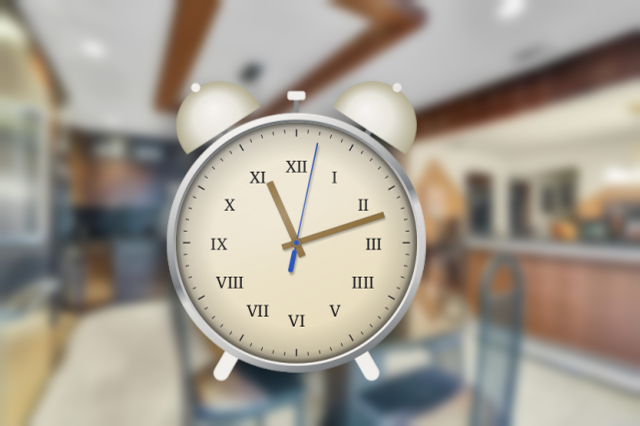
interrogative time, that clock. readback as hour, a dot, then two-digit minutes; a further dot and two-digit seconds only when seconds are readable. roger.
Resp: 11.12.02
